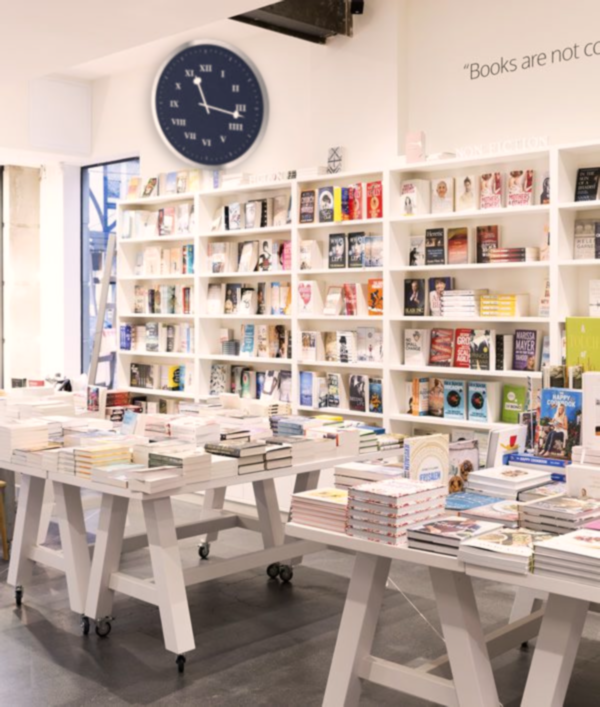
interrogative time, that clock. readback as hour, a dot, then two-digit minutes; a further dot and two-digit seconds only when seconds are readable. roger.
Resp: 11.17
